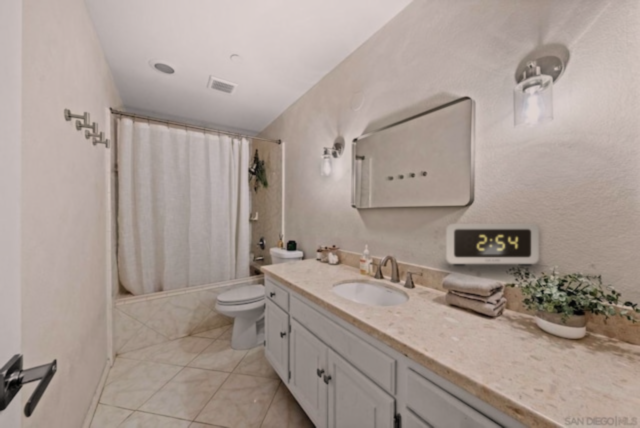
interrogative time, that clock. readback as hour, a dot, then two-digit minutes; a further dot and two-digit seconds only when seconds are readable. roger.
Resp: 2.54
